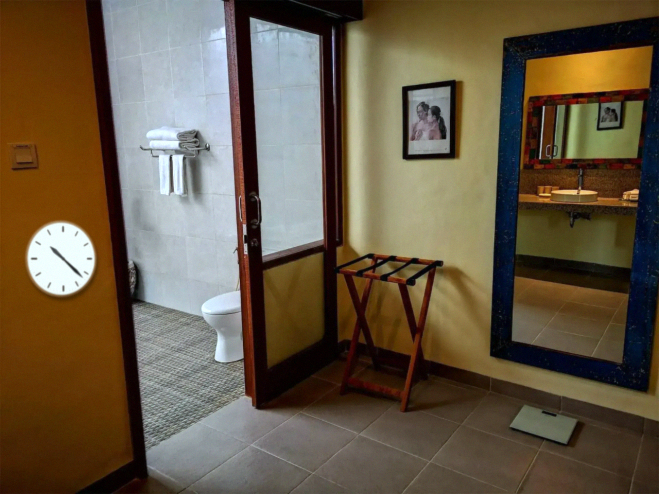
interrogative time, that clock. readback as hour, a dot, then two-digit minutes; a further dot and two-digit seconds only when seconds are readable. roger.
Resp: 10.22
